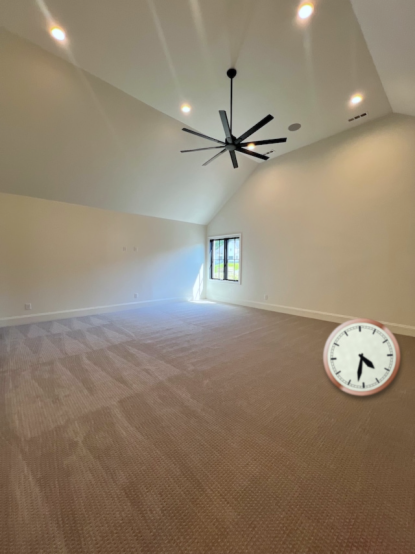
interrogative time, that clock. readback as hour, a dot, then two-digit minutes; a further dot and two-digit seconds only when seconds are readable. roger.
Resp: 4.32
